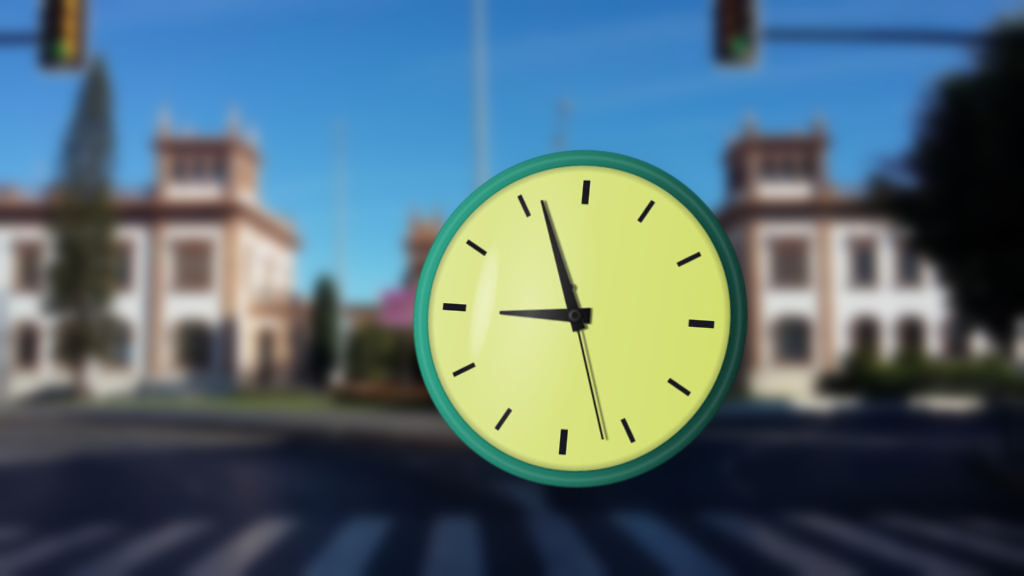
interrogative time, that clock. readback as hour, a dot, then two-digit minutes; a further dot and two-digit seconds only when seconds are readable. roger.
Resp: 8.56.27
